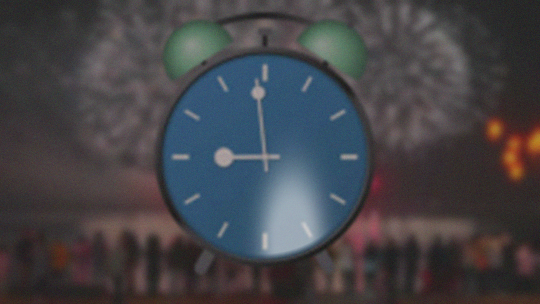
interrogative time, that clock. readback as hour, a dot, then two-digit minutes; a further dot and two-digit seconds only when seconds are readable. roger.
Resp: 8.59
